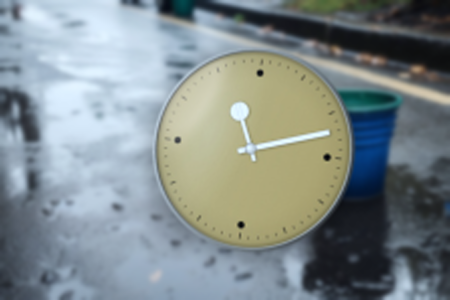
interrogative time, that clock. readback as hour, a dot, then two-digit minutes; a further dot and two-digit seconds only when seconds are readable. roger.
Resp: 11.12
